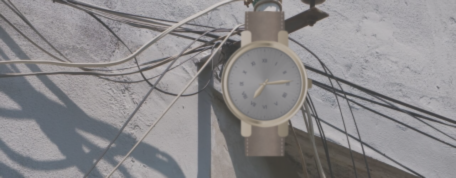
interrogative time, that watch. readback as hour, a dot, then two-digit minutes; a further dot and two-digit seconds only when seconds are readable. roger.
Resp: 7.14
